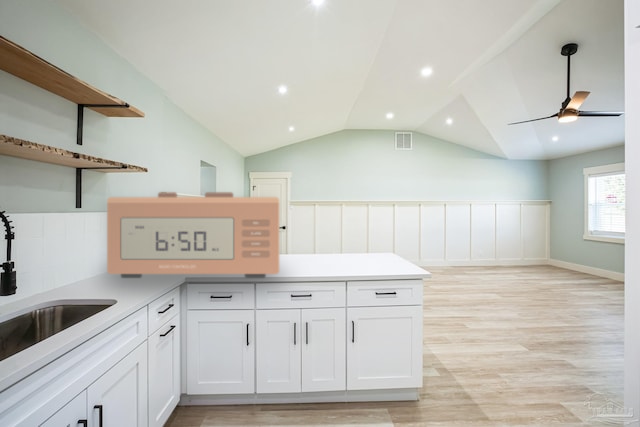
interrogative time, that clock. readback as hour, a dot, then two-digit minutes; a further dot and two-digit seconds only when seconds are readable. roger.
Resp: 6.50
